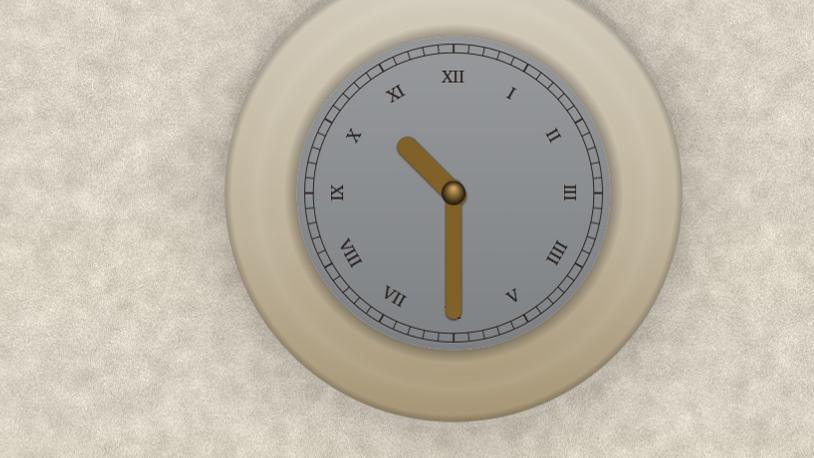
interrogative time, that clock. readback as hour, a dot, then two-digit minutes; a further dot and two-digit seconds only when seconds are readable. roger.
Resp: 10.30
